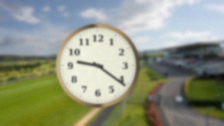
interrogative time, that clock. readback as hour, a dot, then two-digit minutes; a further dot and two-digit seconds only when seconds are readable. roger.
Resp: 9.21
